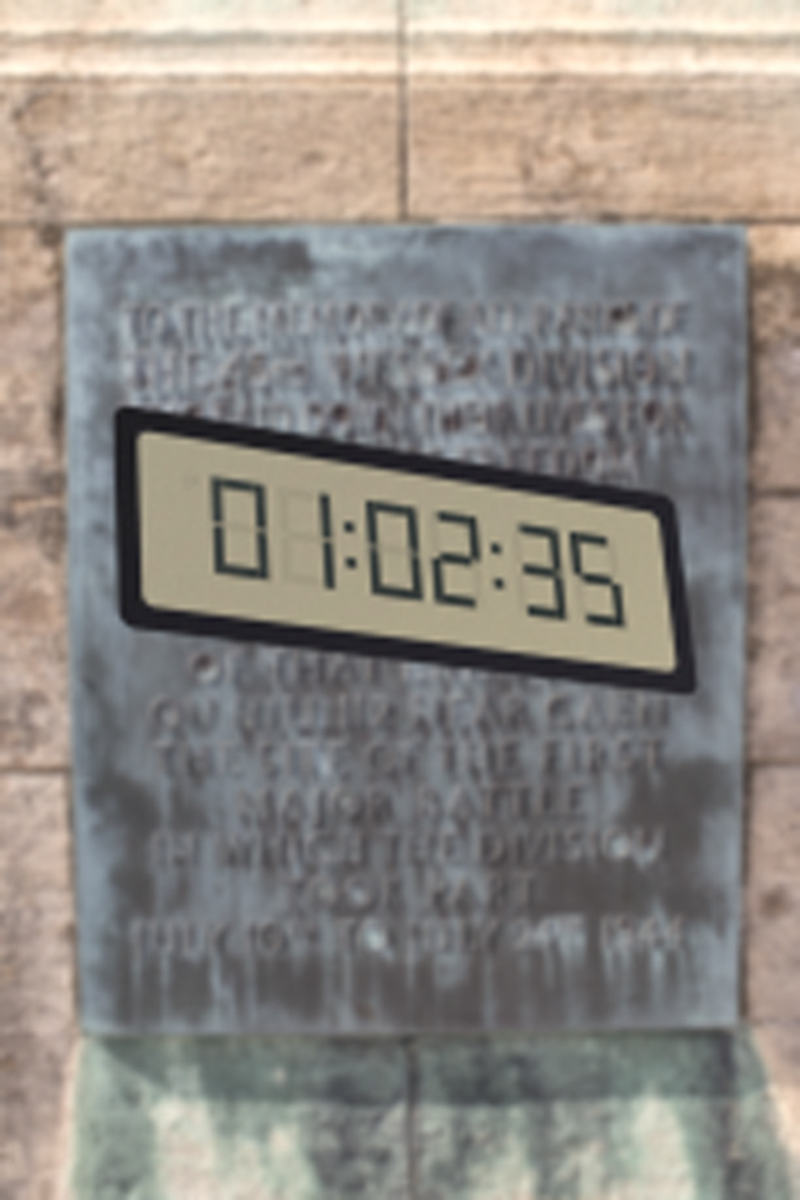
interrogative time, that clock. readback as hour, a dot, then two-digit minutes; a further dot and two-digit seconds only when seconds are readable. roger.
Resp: 1.02.35
